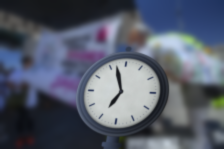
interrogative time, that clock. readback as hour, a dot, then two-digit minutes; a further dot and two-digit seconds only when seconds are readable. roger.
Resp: 6.57
